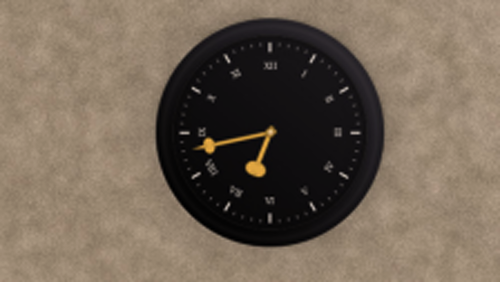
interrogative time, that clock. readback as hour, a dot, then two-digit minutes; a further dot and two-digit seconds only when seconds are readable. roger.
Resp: 6.43
